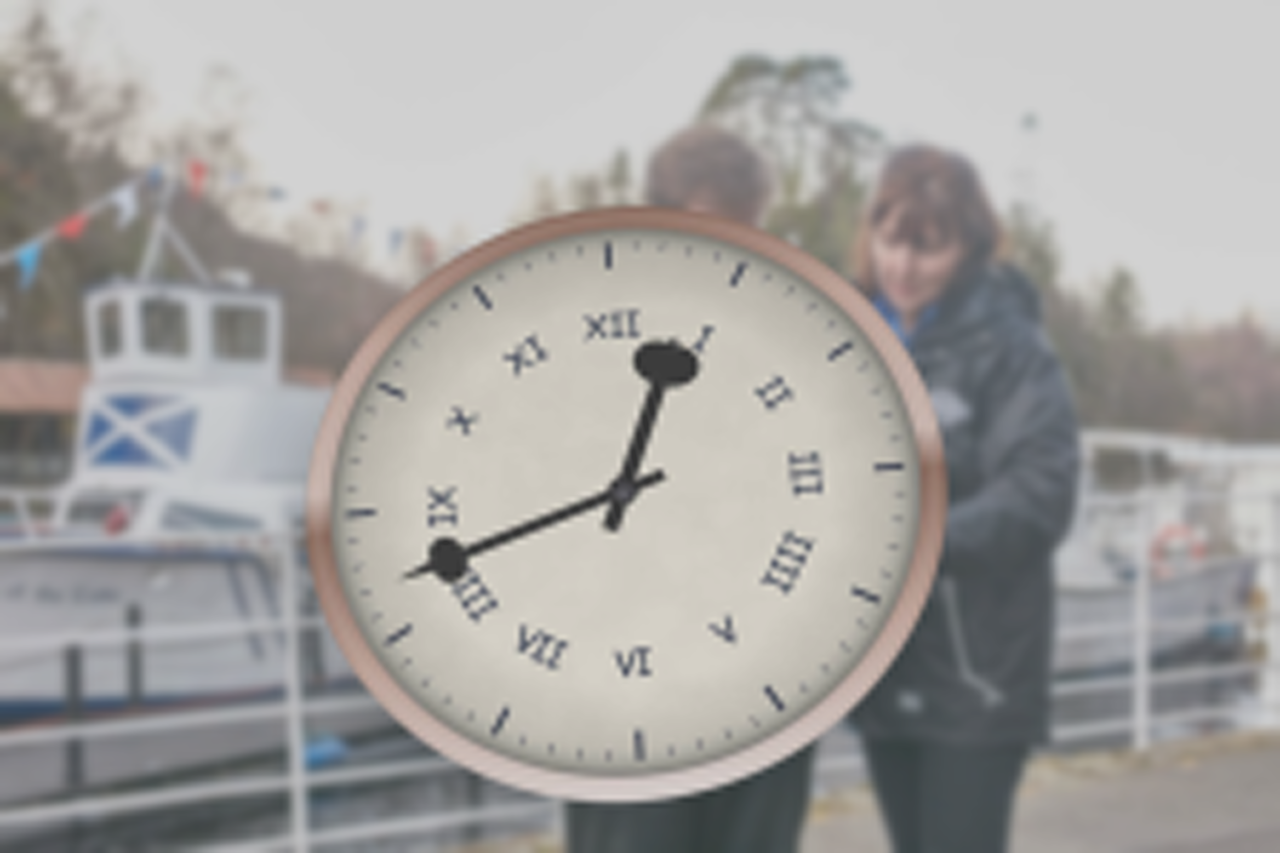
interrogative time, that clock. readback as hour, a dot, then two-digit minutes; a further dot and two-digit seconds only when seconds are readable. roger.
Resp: 12.42
